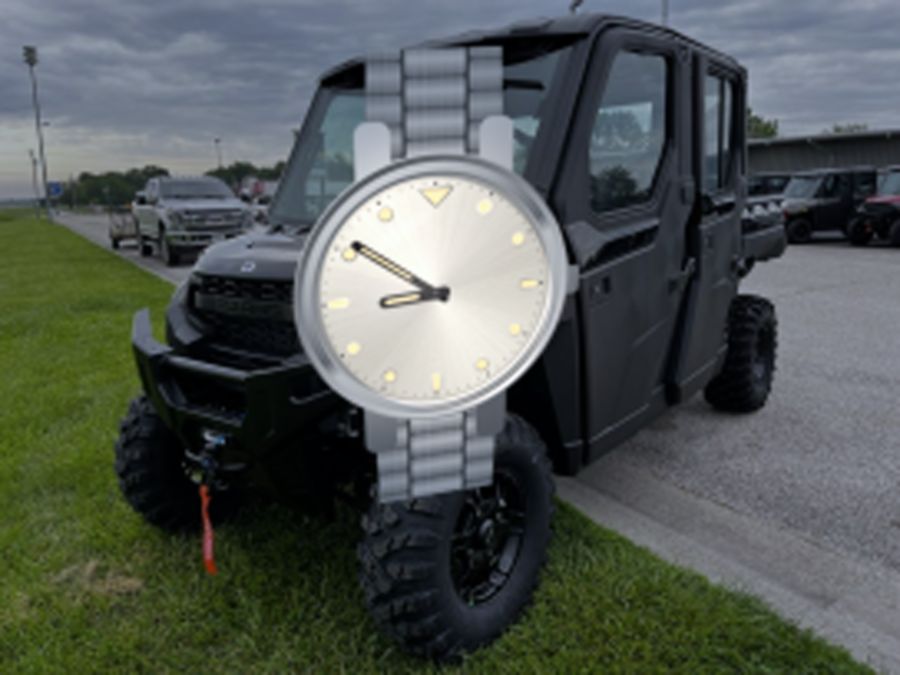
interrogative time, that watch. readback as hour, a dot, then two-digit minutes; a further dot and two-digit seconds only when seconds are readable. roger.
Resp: 8.51
